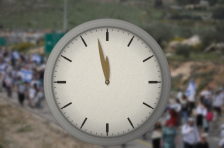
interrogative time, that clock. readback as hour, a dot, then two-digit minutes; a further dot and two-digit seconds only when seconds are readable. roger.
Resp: 11.58
